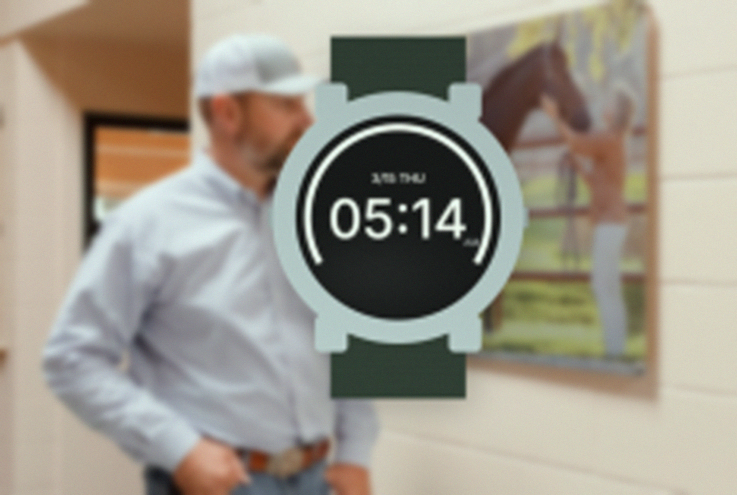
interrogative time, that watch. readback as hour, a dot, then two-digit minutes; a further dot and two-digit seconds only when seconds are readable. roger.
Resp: 5.14
